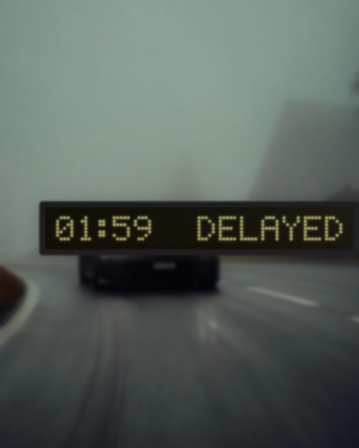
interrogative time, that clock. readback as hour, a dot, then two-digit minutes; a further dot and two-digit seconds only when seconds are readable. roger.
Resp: 1.59
